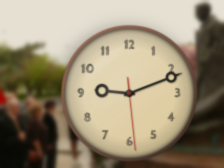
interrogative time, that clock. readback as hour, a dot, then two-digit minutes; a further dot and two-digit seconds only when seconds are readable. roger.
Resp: 9.11.29
